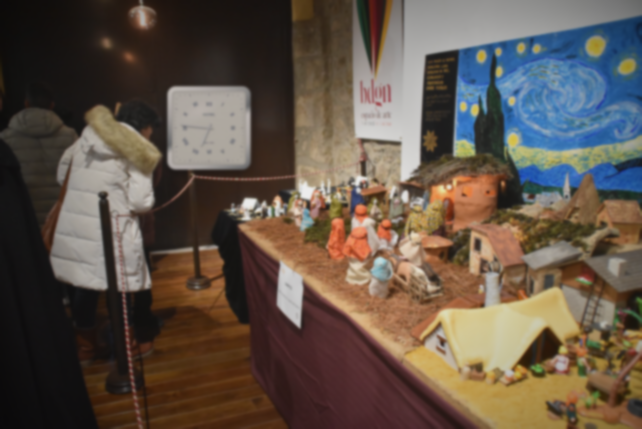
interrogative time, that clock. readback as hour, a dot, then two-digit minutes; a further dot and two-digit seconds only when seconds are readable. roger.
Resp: 6.46
